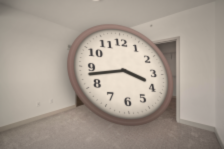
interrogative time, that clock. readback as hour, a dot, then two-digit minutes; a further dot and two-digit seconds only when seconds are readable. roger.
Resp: 3.43
